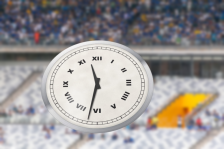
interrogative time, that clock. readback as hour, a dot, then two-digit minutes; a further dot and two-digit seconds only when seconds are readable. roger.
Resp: 11.32
